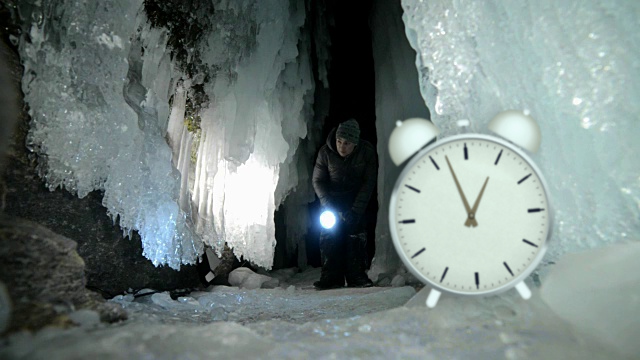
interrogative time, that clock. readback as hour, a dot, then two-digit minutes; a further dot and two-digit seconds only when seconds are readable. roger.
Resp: 12.57
